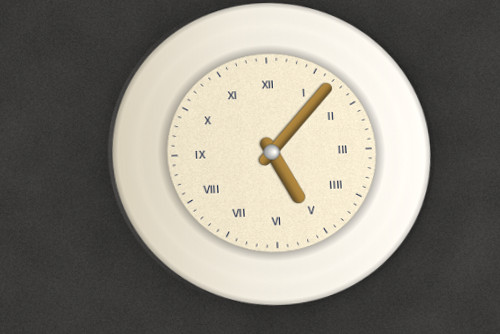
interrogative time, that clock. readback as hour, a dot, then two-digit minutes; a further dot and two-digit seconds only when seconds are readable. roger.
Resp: 5.07
